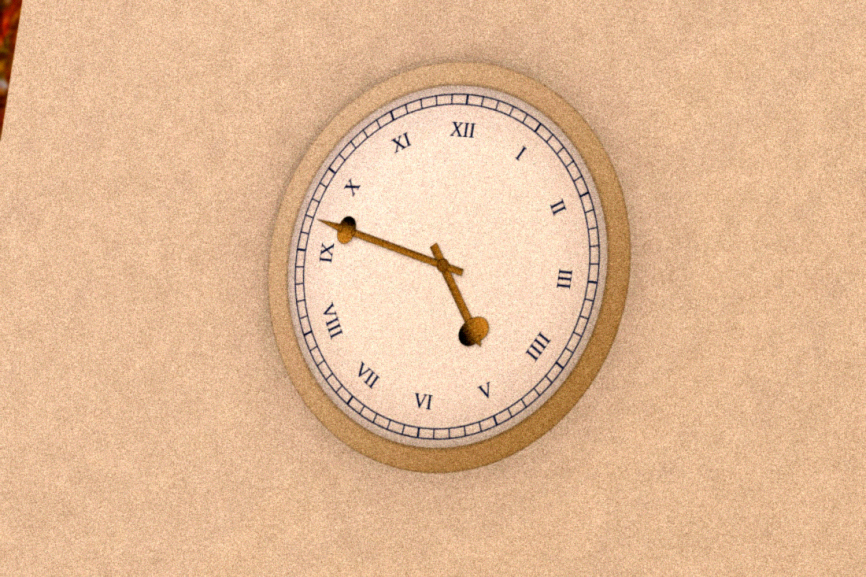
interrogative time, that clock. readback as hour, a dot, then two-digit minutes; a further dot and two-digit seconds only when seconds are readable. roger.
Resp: 4.47
